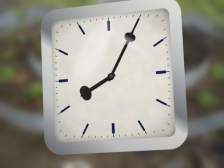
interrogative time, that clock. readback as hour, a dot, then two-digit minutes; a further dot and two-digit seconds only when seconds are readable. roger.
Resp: 8.05
